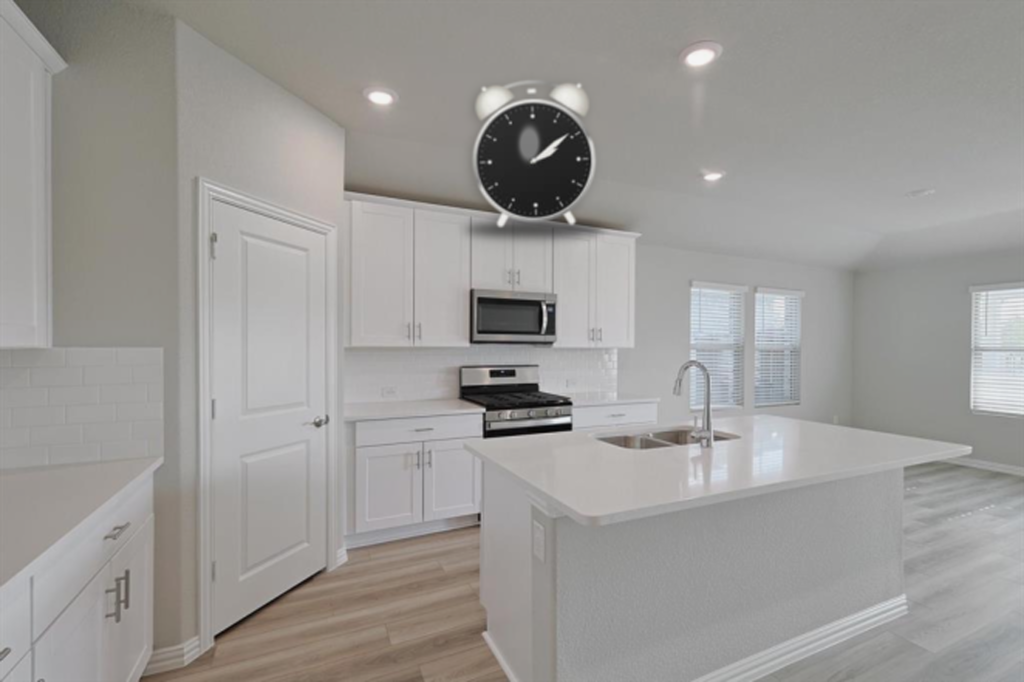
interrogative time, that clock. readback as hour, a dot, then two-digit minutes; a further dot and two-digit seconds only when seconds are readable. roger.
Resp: 2.09
